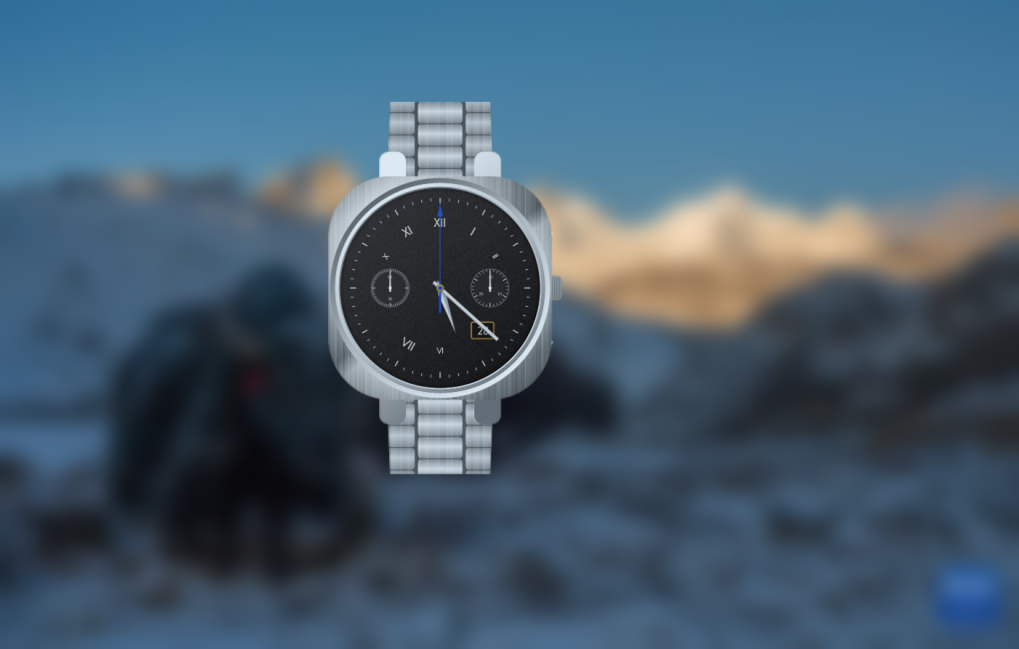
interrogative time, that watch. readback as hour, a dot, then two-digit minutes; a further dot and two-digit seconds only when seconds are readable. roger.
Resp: 5.22
